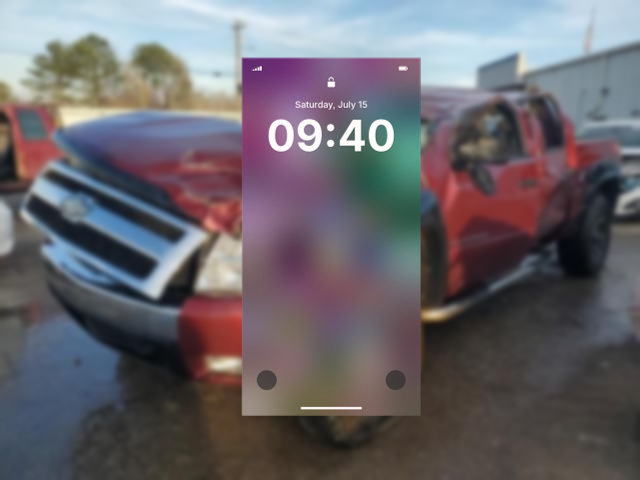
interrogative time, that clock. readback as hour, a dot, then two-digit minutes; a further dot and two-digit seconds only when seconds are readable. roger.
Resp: 9.40
